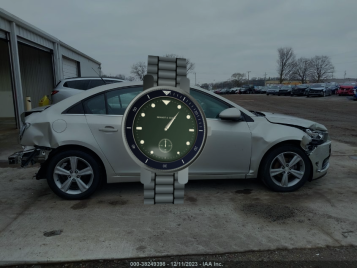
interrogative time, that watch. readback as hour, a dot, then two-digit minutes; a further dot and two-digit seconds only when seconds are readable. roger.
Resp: 1.06
